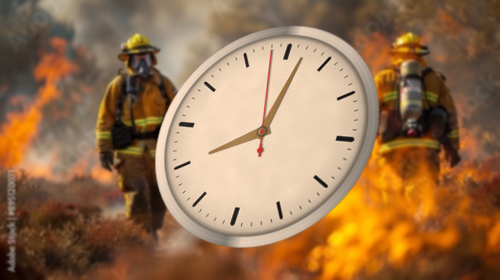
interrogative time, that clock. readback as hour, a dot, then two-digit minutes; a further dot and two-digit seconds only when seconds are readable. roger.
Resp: 8.01.58
